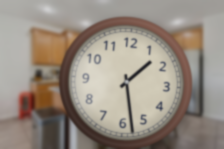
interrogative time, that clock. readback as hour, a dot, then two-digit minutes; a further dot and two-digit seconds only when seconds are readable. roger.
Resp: 1.28
